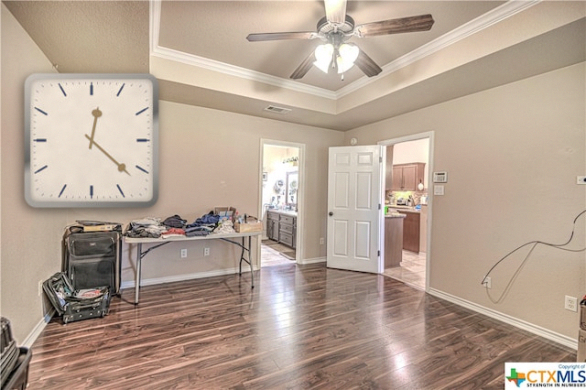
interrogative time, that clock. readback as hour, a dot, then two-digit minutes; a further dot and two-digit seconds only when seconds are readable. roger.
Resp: 12.22
